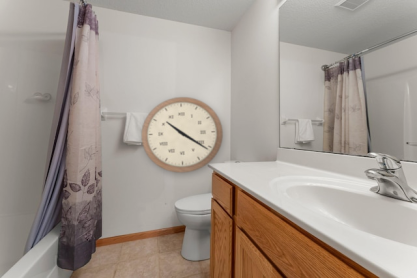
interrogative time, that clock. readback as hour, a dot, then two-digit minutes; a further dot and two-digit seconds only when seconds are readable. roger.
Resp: 10.21
